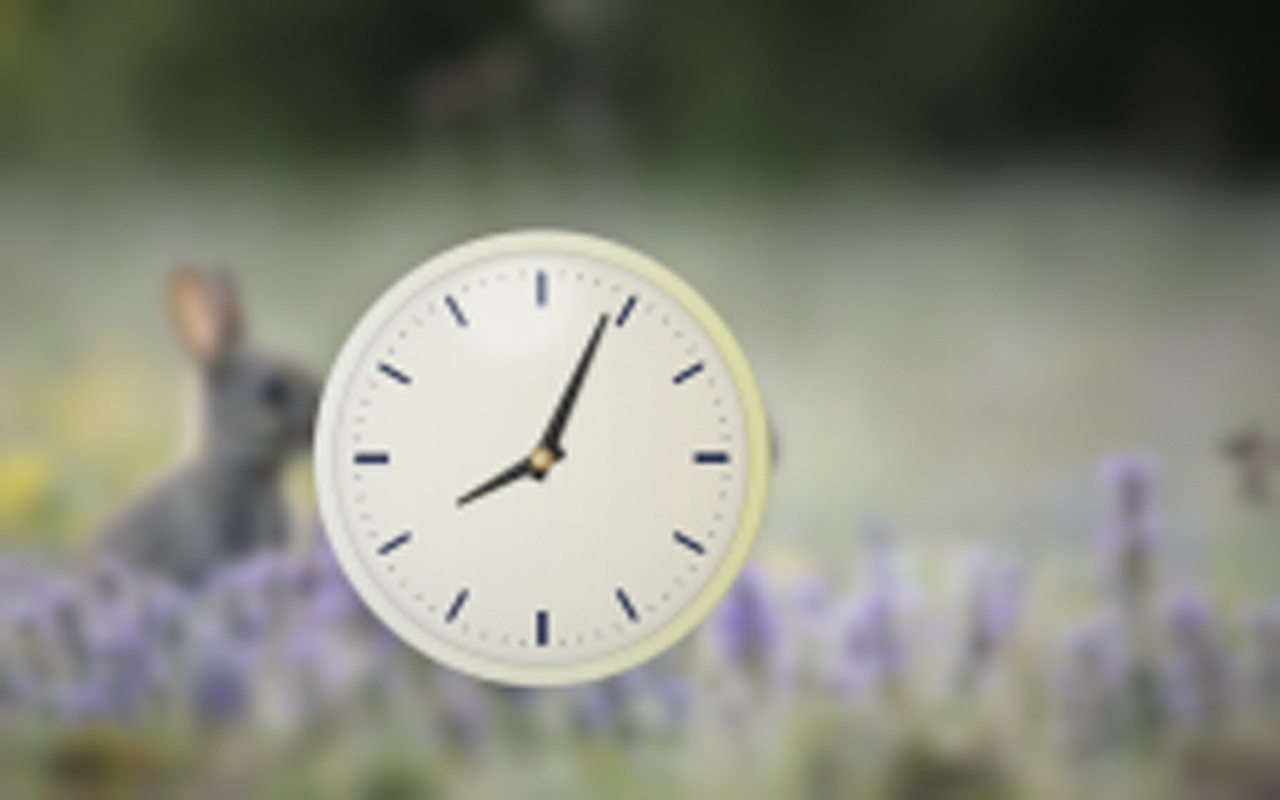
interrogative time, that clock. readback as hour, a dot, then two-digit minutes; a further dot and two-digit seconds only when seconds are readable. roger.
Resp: 8.04
